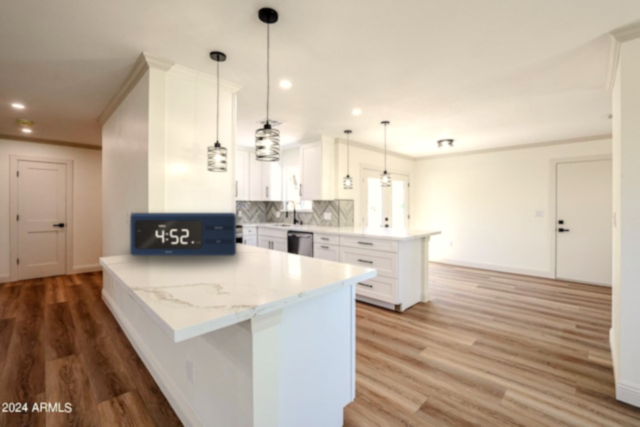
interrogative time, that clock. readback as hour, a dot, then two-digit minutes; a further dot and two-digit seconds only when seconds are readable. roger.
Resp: 4.52
